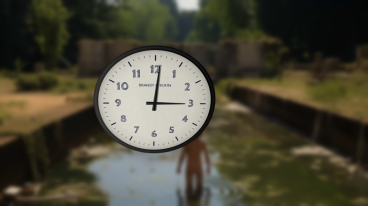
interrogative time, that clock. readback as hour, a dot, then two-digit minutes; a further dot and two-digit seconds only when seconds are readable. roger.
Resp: 3.01
